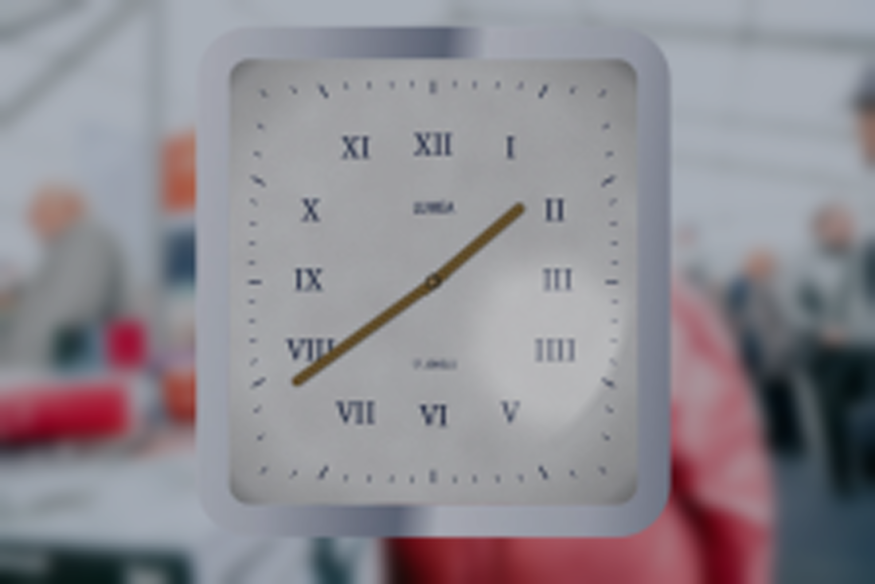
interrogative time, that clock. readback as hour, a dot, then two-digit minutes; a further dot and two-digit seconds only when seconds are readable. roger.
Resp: 1.39
